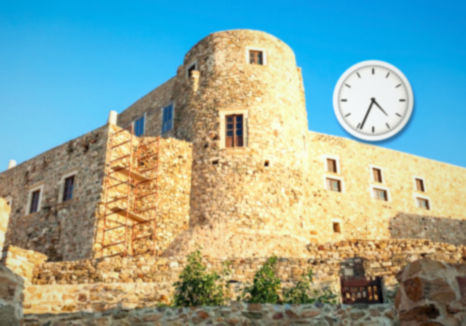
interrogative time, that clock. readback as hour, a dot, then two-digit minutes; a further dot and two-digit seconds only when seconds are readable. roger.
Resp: 4.34
